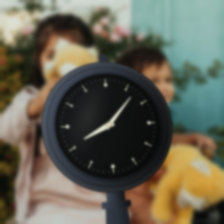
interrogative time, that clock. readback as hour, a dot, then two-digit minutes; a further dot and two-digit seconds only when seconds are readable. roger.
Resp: 8.07
